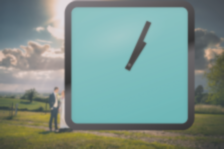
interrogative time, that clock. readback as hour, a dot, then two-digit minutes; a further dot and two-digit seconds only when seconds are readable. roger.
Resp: 1.04
